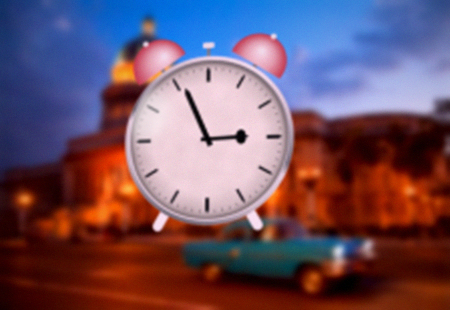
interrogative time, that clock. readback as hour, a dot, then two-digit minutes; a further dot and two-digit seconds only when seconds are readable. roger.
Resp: 2.56
